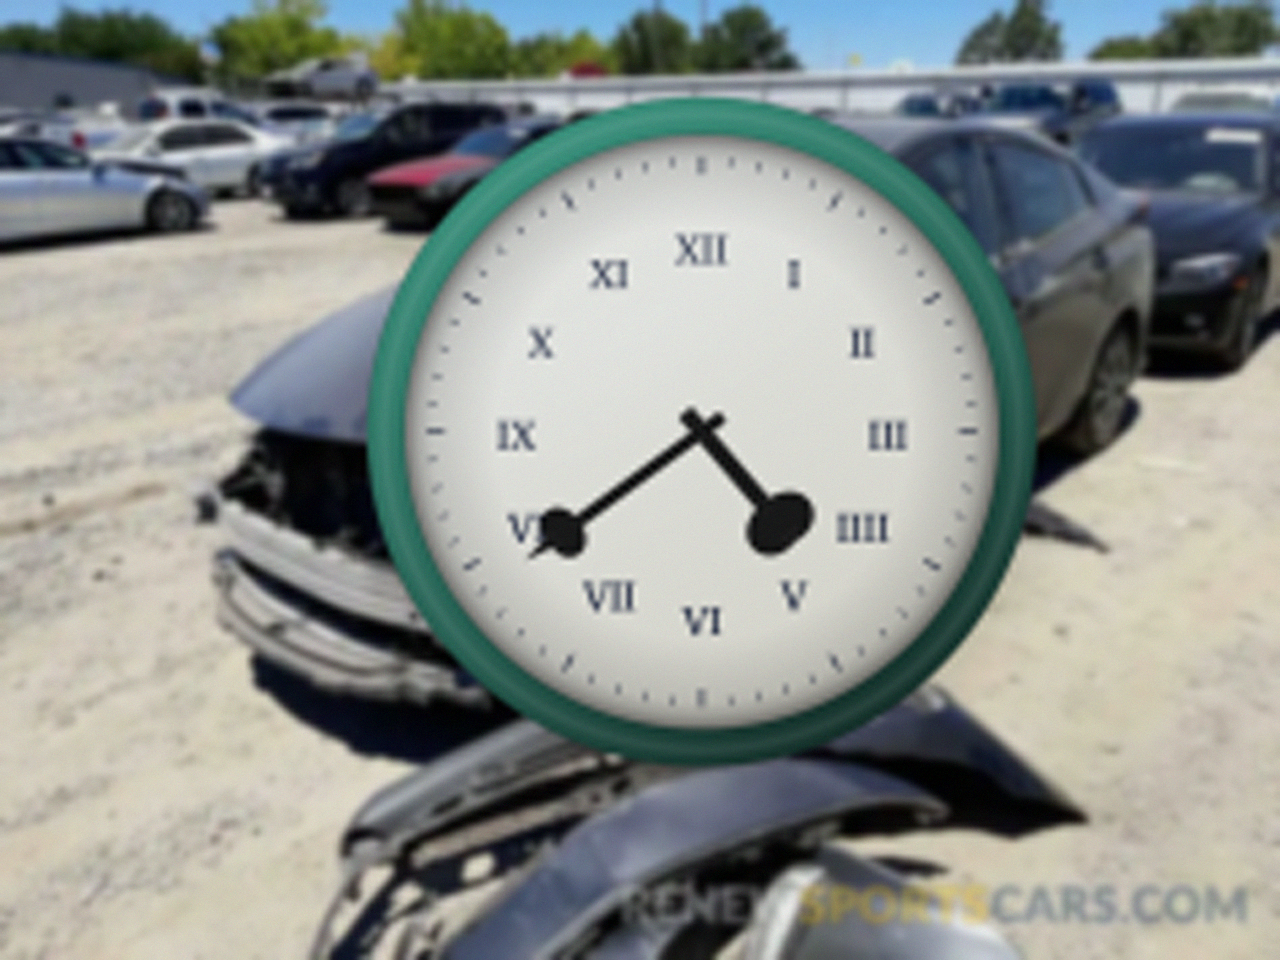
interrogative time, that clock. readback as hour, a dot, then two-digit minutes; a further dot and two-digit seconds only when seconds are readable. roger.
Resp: 4.39
